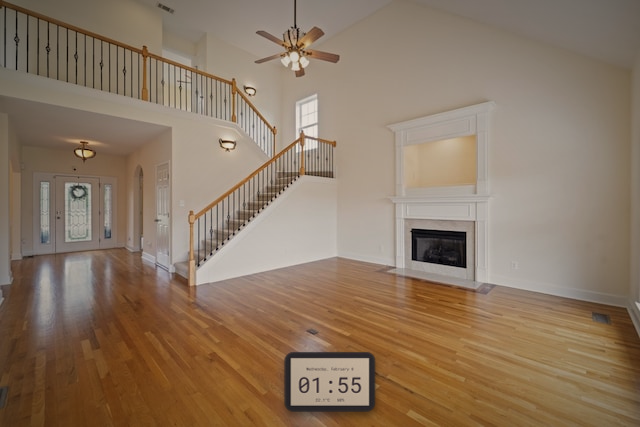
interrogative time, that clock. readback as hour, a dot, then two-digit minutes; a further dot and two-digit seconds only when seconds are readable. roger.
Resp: 1.55
